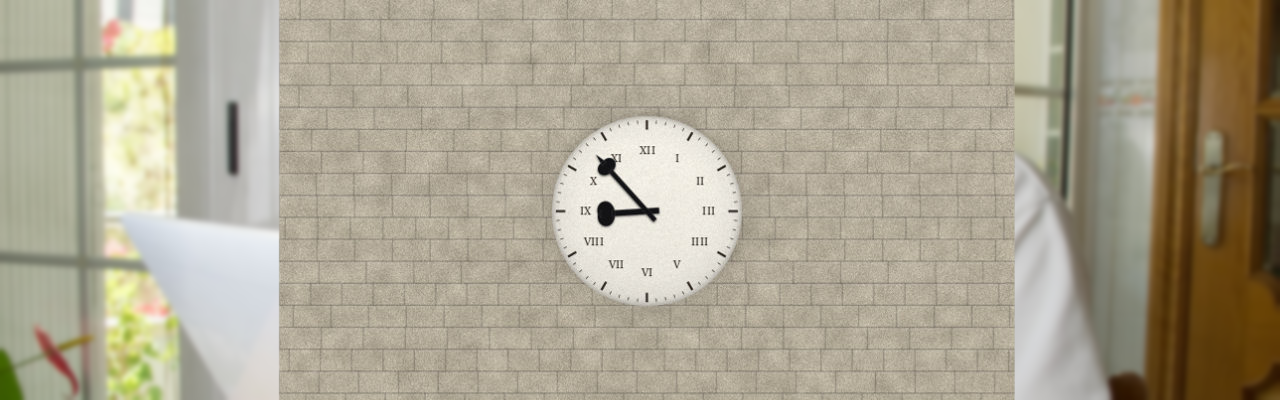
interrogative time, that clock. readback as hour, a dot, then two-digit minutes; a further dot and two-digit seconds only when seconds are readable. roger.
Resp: 8.53
